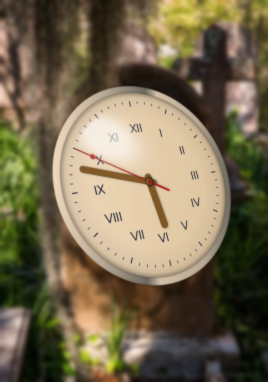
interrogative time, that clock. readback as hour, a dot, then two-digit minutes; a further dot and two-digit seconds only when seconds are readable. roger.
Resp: 5.47.50
